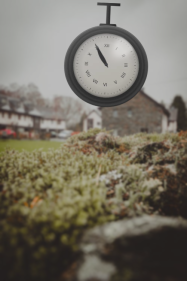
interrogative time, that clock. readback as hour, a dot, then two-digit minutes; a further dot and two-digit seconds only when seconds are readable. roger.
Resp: 10.55
